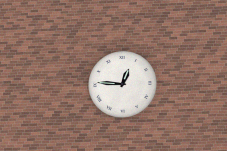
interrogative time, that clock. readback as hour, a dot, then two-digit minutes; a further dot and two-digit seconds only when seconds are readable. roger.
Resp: 12.46
